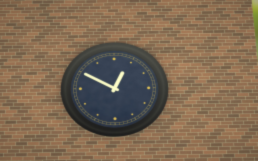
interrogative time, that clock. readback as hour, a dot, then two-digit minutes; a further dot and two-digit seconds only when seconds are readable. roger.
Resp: 12.50
